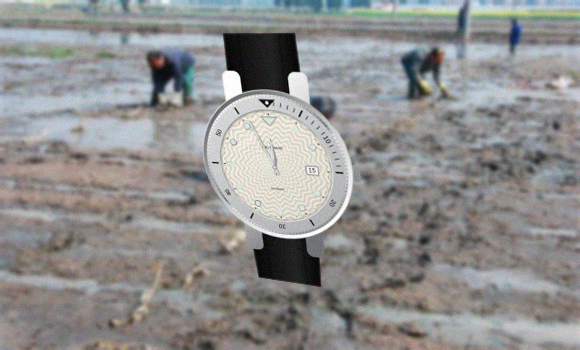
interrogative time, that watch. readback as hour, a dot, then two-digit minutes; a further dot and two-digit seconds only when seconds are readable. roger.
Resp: 11.56
